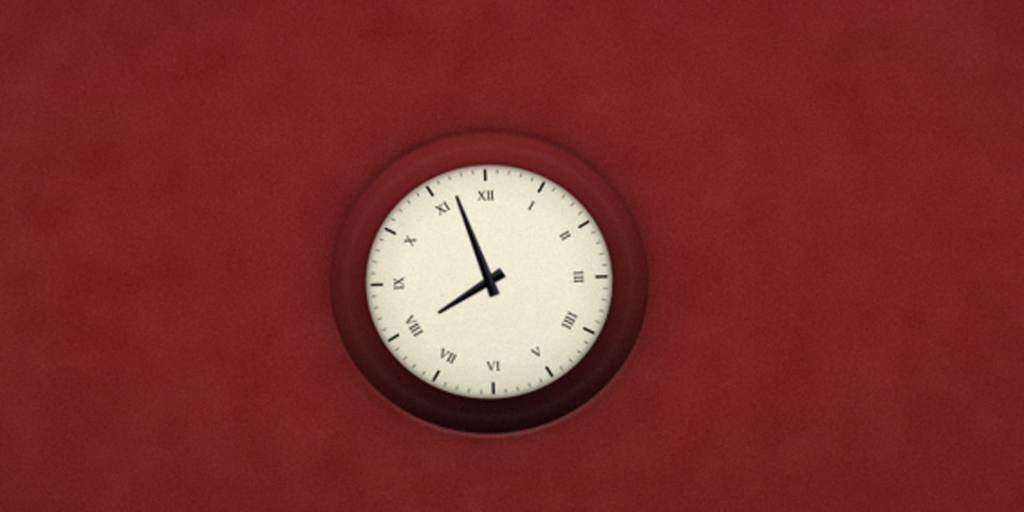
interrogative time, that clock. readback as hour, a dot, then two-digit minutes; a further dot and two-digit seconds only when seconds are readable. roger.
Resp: 7.57
